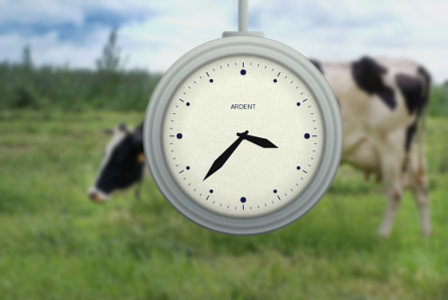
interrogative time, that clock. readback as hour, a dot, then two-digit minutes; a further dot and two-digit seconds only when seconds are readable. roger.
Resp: 3.37
